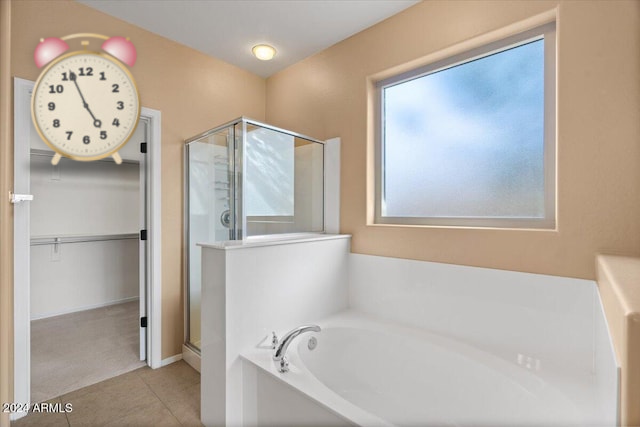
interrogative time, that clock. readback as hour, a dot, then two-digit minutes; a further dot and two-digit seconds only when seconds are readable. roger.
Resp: 4.56
